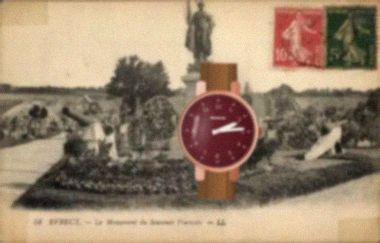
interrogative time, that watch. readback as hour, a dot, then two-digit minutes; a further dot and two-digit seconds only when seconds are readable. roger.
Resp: 2.14
